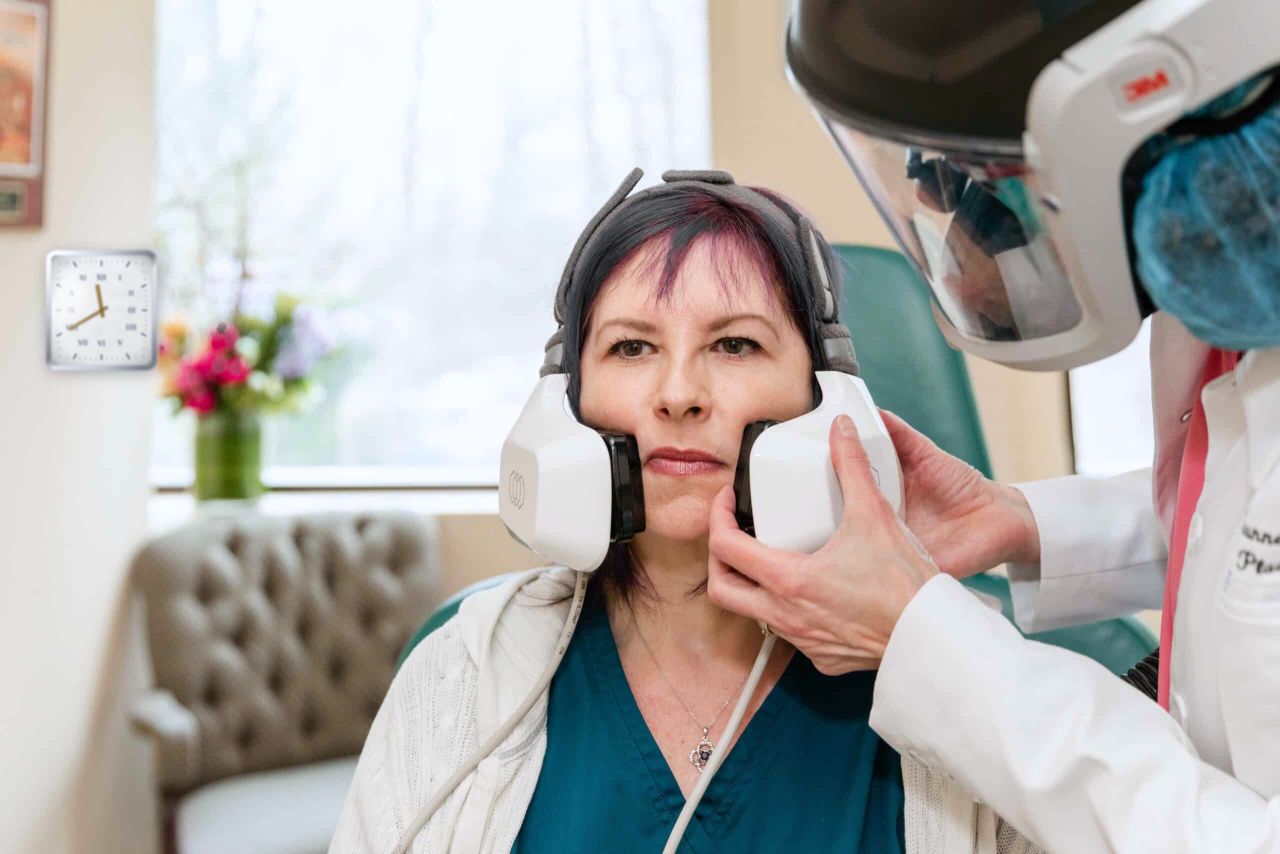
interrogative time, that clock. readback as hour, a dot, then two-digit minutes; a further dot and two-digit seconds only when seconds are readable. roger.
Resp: 11.40
